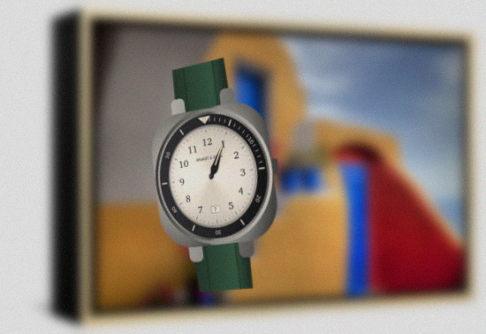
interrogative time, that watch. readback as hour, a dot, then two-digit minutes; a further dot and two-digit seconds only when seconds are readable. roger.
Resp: 1.05
